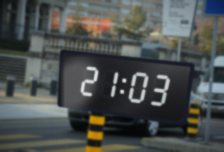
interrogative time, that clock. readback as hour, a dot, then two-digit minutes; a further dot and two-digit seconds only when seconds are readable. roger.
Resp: 21.03
